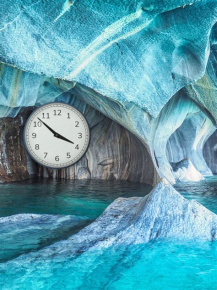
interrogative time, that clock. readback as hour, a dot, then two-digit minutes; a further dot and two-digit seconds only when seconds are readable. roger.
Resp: 3.52
